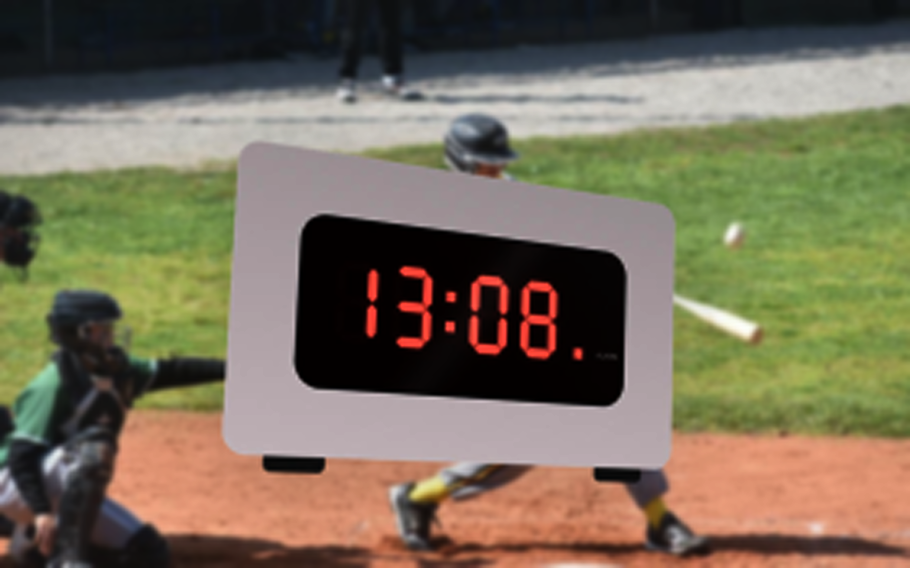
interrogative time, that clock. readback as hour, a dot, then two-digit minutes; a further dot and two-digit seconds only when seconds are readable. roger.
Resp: 13.08
